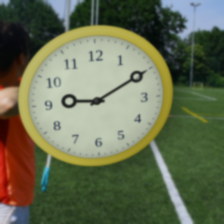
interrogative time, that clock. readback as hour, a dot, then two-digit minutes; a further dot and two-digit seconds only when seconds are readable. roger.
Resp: 9.10
